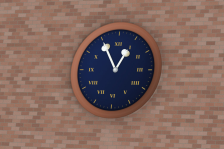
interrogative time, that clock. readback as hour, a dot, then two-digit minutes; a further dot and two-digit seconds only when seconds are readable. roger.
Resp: 12.55
